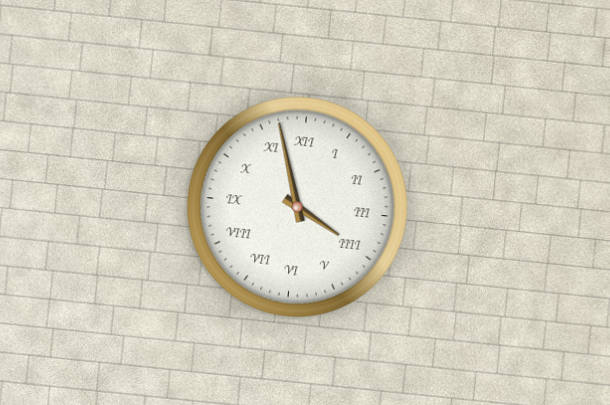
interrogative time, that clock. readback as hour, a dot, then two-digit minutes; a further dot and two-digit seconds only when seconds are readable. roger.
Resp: 3.57
